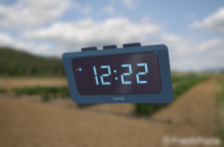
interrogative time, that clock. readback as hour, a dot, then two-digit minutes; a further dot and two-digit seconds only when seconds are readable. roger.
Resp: 12.22
